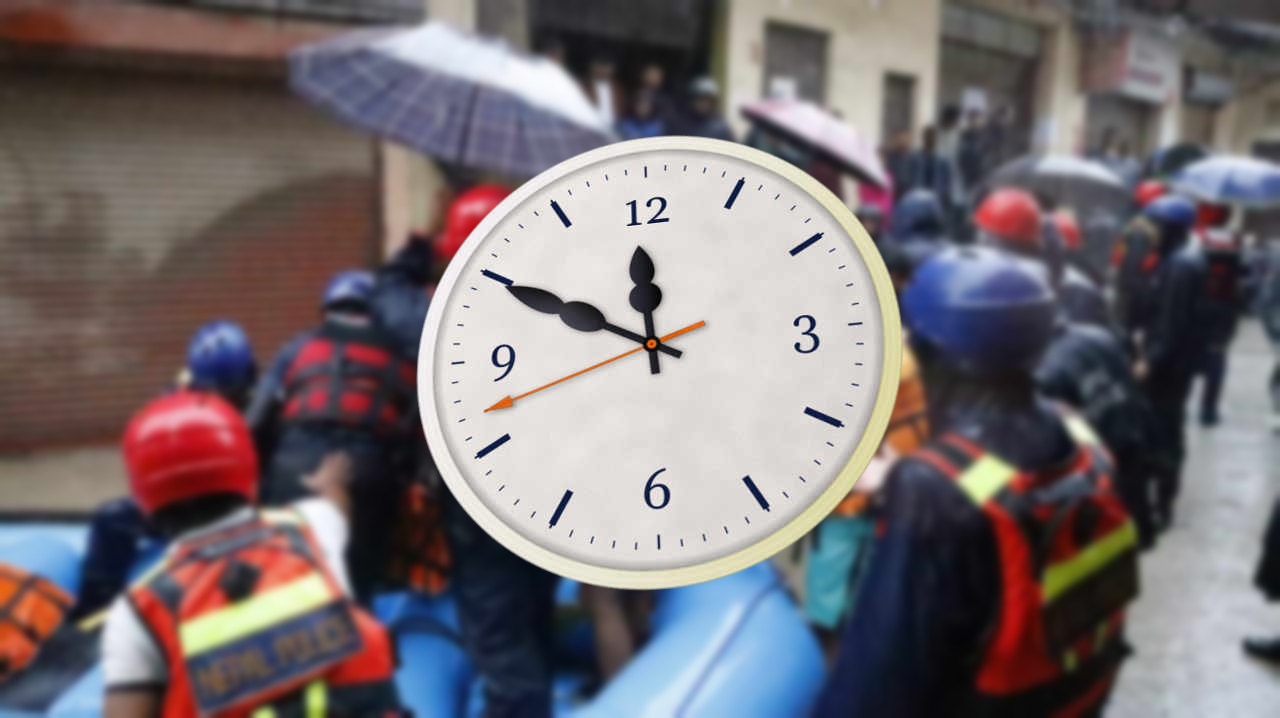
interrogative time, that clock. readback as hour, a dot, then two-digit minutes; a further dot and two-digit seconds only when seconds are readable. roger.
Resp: 11.49.42
